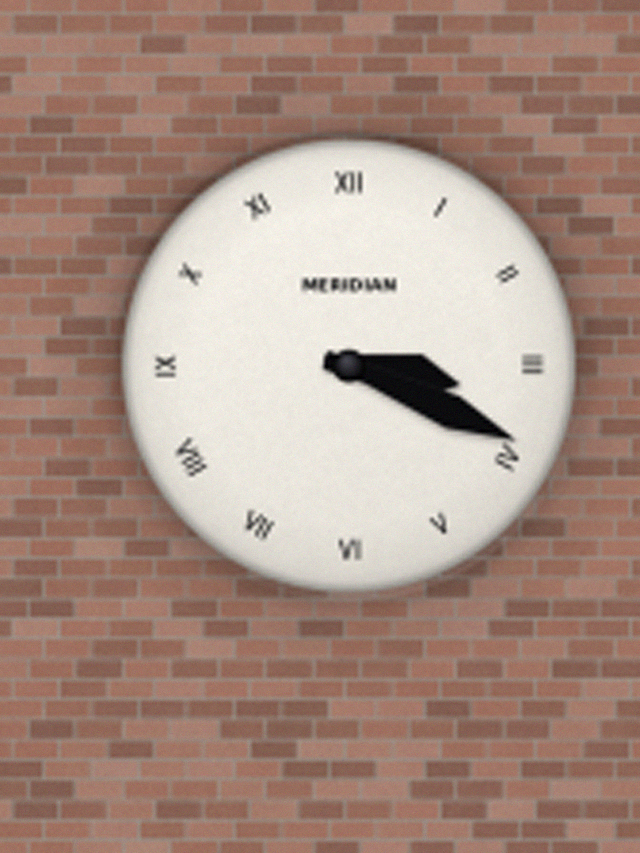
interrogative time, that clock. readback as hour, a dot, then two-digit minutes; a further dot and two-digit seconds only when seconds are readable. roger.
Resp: 3.19
